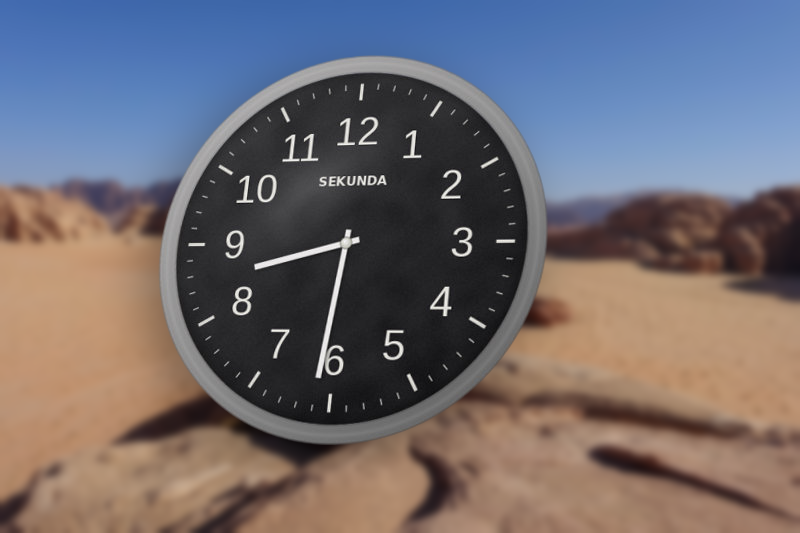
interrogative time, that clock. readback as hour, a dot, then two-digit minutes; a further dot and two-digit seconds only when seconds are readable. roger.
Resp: 8.31
